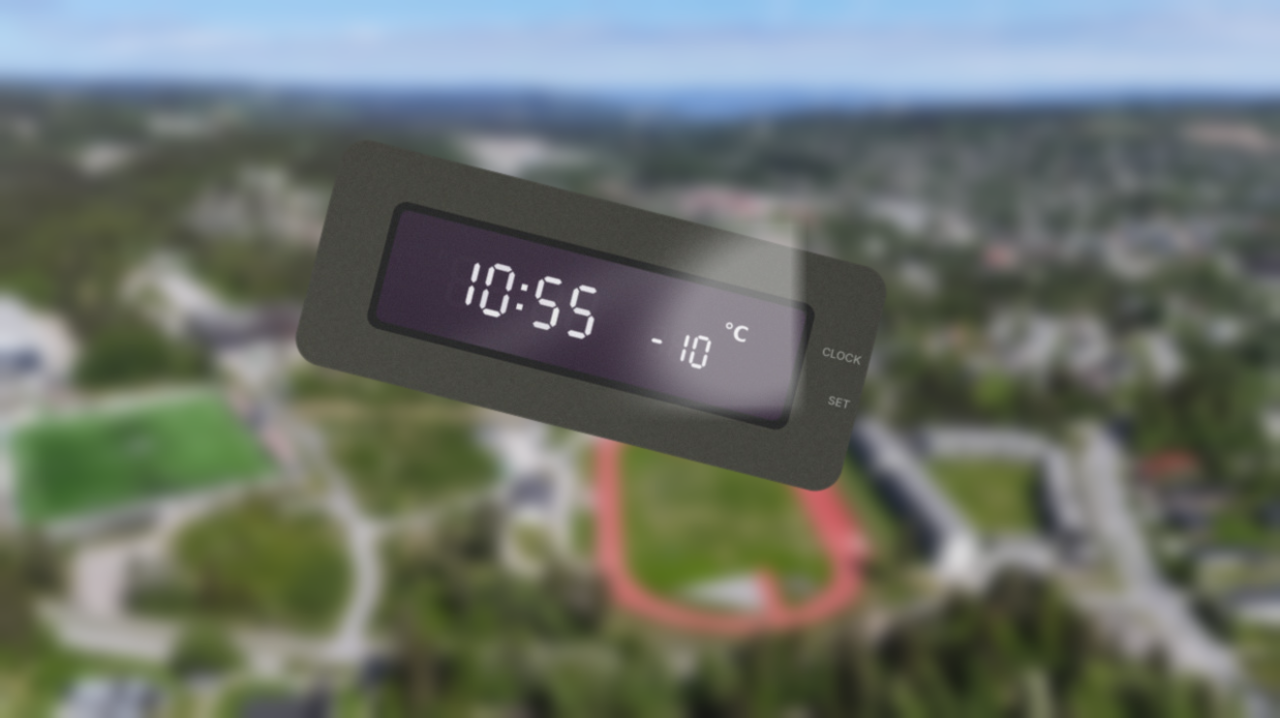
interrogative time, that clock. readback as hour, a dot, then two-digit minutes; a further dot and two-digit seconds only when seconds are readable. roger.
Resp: 10.55
